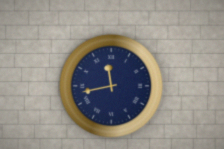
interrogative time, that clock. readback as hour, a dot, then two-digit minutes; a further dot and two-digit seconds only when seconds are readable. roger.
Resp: 11.43
